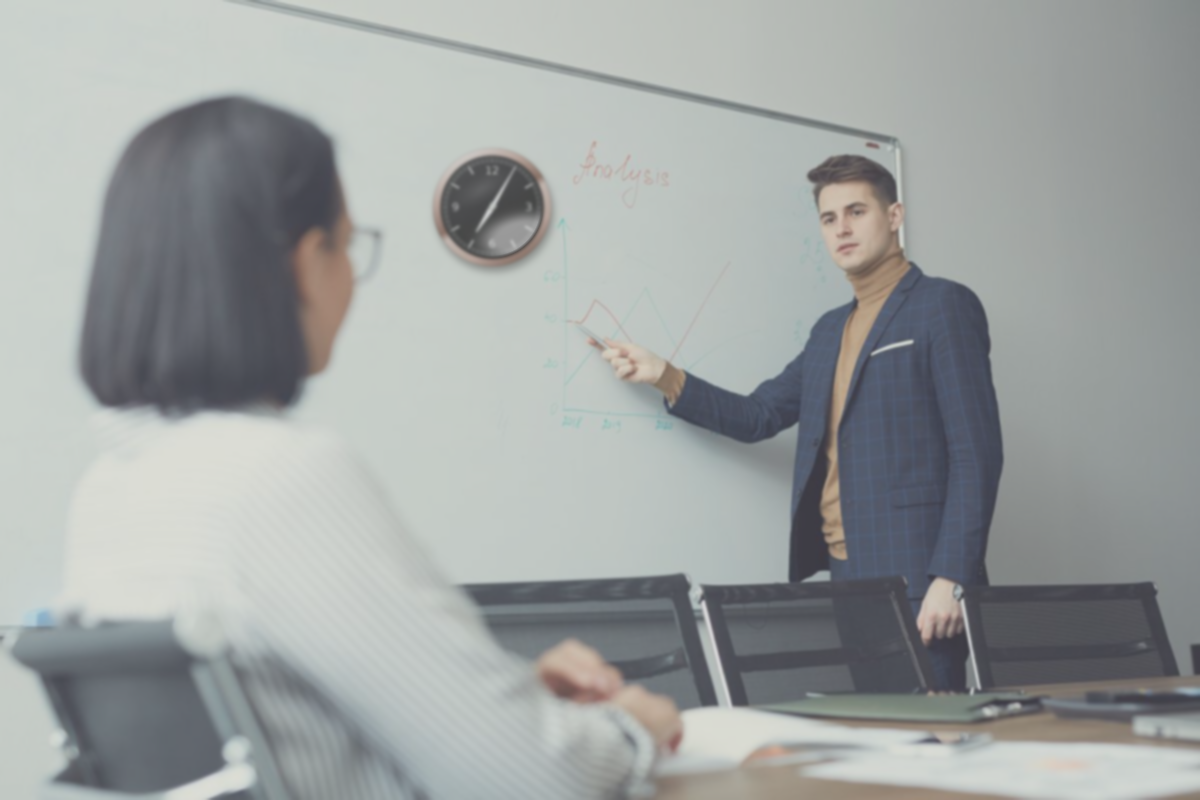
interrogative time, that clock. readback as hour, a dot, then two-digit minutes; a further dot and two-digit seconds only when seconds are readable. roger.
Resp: 7.05
